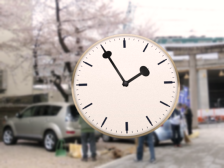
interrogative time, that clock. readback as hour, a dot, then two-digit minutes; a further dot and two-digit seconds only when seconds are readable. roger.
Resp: 1.55
